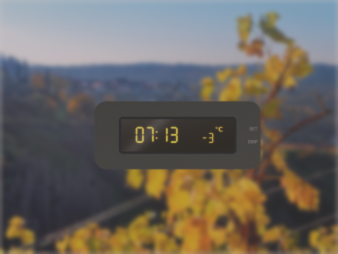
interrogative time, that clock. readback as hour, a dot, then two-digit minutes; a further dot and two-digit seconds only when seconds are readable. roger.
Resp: 7.13
